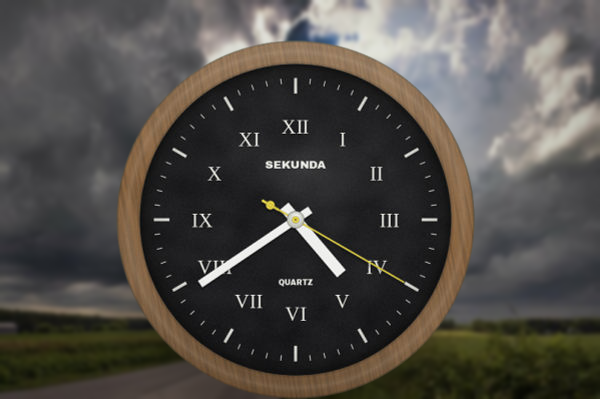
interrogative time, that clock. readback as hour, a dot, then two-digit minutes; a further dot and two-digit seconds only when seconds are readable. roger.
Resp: 4.39.20
